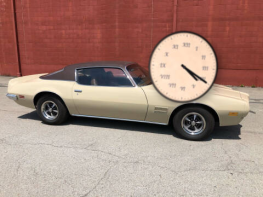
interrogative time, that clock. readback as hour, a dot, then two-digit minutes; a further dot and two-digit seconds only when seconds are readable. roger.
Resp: 4.20
